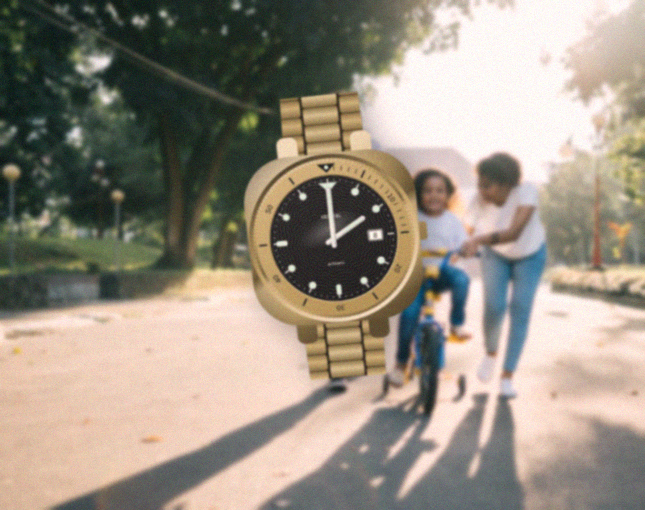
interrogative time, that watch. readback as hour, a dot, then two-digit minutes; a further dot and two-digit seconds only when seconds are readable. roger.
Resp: 2.00
